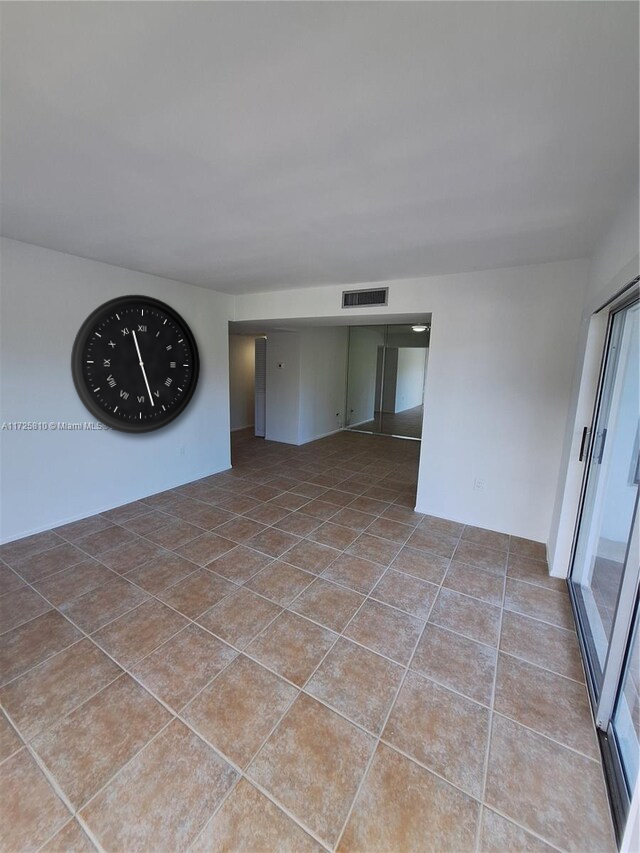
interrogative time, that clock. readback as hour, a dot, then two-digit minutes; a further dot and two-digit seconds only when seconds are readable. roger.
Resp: 11.27
